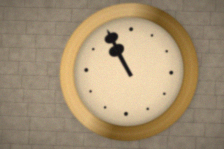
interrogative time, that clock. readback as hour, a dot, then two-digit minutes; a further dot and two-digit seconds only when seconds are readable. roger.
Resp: 10.55
